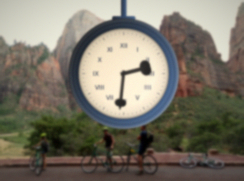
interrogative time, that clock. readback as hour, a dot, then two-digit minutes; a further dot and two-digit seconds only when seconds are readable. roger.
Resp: 2.31
